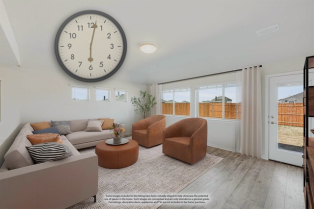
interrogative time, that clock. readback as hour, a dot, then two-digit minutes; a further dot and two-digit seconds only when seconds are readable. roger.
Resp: 6.02
